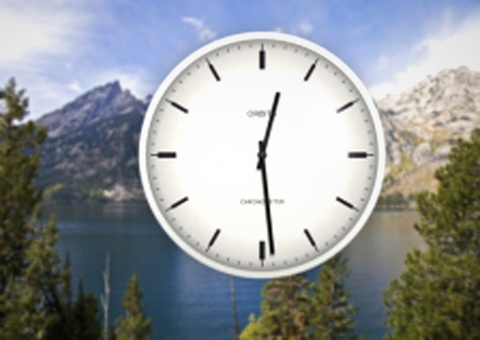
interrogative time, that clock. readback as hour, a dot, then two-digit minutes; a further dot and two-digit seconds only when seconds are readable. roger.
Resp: 12.29
